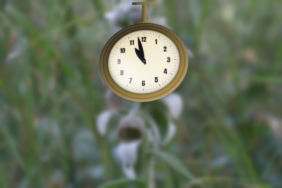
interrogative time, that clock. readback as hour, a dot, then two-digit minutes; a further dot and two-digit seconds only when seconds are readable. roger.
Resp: 10.58
